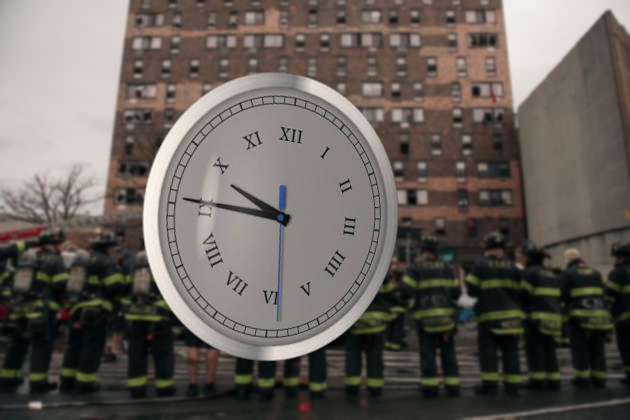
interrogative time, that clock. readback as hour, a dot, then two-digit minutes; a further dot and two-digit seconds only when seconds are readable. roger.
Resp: 9.45.29
